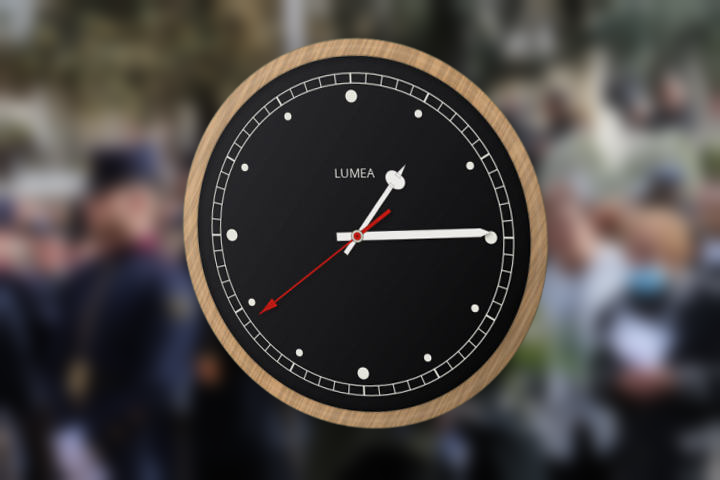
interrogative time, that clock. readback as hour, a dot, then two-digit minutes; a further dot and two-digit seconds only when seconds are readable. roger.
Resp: 1.14.39
